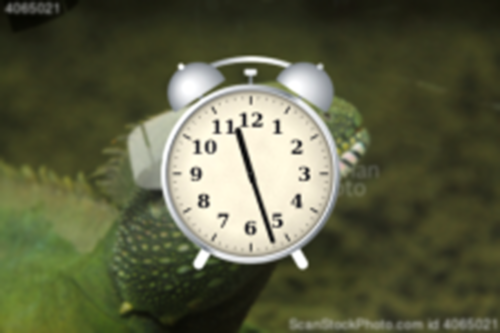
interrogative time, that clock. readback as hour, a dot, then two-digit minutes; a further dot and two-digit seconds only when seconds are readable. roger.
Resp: 11.27
